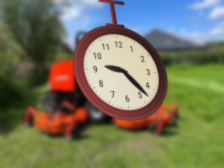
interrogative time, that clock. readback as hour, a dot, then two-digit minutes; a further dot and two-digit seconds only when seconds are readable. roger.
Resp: 9.23
